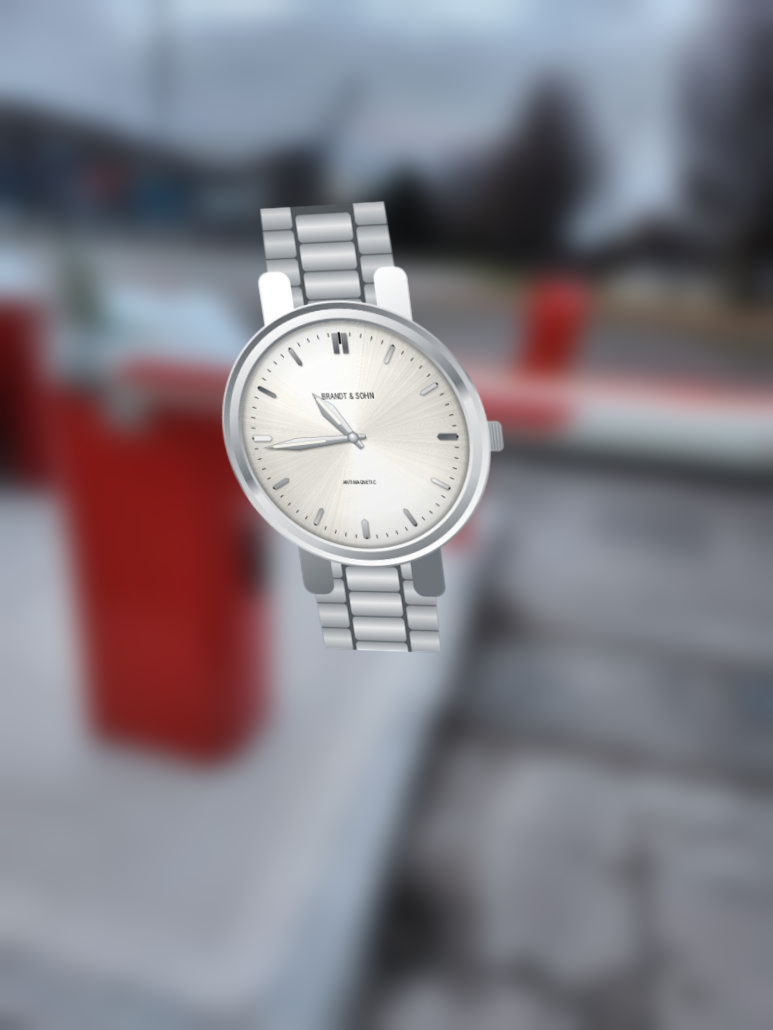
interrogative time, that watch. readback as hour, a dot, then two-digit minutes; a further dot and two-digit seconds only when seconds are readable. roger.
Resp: 10.44
